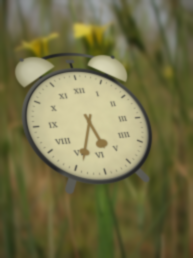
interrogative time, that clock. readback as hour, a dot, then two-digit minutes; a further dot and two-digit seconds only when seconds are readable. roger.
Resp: 5.34
